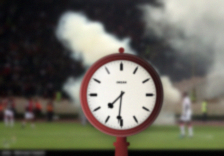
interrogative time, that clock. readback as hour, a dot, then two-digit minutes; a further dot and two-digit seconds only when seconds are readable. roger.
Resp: 7.31
